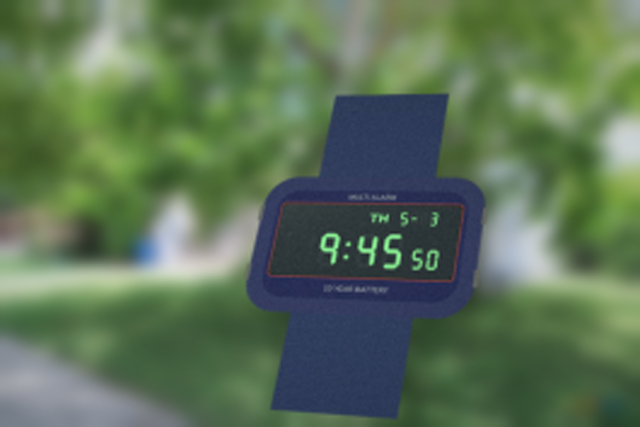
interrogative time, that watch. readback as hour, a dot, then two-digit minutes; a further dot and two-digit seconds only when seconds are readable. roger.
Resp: 9.45.50
